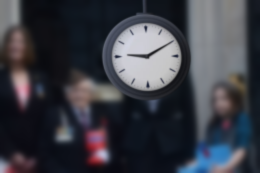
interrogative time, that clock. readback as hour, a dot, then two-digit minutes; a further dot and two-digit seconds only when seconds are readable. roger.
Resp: 9.10
